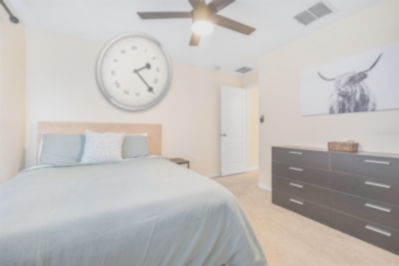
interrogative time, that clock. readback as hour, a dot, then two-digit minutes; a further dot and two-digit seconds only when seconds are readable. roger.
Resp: 2.24
